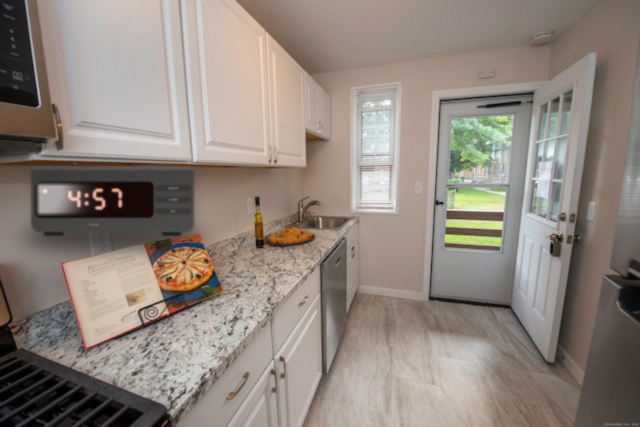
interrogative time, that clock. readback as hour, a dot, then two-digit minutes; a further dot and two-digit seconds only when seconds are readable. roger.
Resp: 4.57
